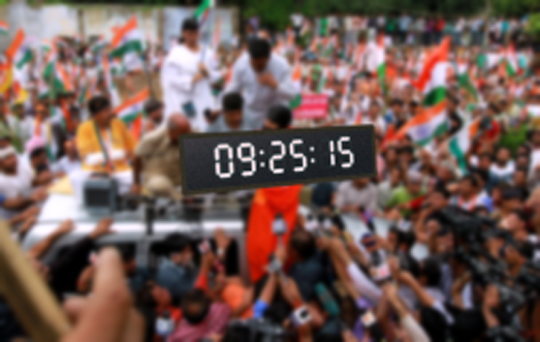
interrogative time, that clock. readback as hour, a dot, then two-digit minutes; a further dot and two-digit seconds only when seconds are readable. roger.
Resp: 9.25.15
